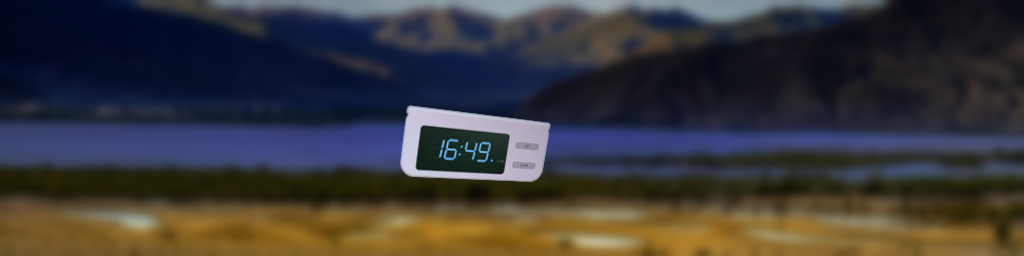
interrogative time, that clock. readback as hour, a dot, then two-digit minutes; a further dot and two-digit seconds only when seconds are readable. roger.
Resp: 16.49
